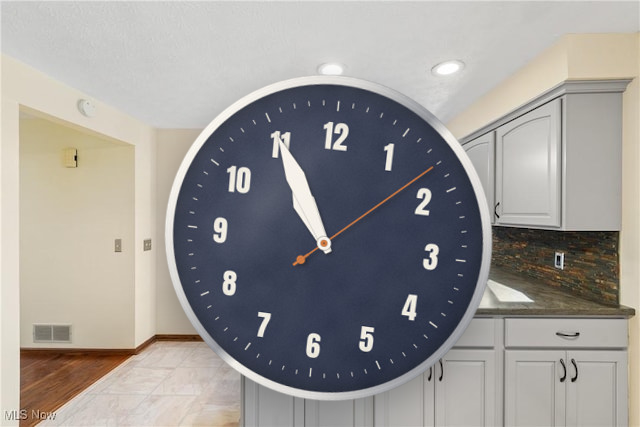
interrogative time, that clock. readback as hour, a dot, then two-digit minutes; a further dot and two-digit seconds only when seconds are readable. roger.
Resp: 10.55.08
